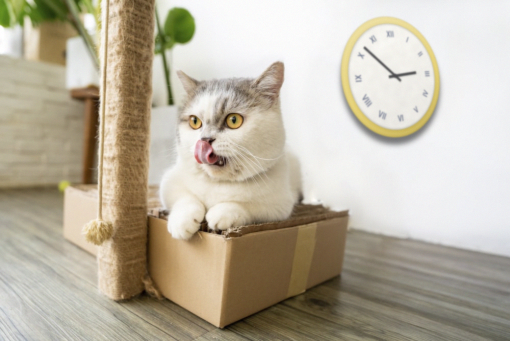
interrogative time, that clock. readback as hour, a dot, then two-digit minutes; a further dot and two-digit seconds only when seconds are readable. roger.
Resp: 2.52
